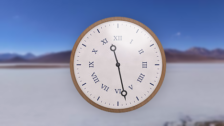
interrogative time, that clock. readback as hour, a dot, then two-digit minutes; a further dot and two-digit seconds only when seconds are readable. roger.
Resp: 11.28
